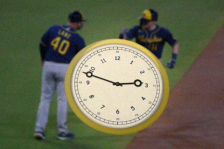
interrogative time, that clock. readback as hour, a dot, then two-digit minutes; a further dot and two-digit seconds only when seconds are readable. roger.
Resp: 2.48
